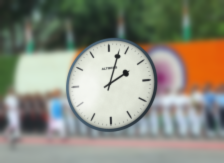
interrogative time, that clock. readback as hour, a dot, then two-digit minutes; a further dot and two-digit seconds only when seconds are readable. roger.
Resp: 2.03
